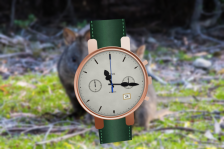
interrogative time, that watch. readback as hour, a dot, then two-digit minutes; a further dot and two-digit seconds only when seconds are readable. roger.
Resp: 11.16
